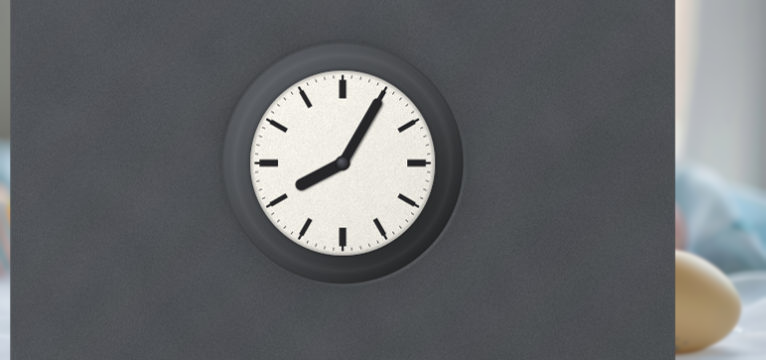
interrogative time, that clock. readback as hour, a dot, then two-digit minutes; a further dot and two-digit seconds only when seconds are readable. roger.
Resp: 8.05
